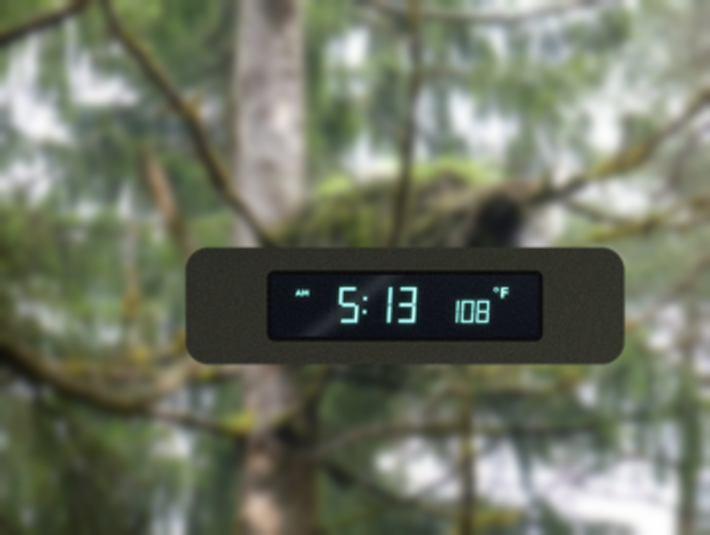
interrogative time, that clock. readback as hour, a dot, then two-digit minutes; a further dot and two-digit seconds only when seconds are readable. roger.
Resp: 5.13
